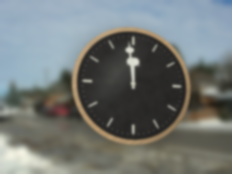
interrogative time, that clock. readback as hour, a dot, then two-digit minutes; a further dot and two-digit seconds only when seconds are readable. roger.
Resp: 11.59
